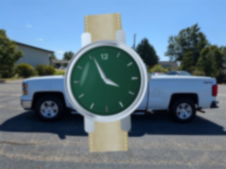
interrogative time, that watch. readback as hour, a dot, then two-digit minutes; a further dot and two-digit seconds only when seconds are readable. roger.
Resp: 3.56
